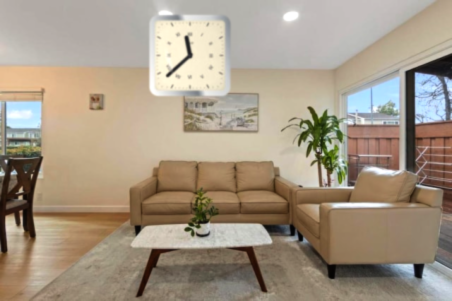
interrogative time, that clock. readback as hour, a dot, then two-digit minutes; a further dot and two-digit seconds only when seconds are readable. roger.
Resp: 11.38
